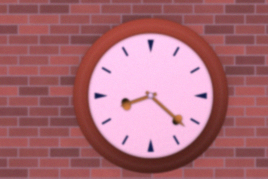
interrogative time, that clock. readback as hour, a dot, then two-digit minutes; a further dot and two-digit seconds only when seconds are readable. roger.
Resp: 8.22
